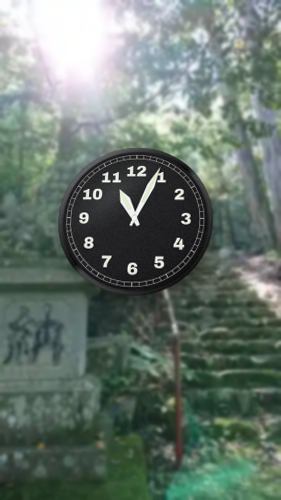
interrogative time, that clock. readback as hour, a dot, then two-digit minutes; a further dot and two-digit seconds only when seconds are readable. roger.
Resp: 11.04
